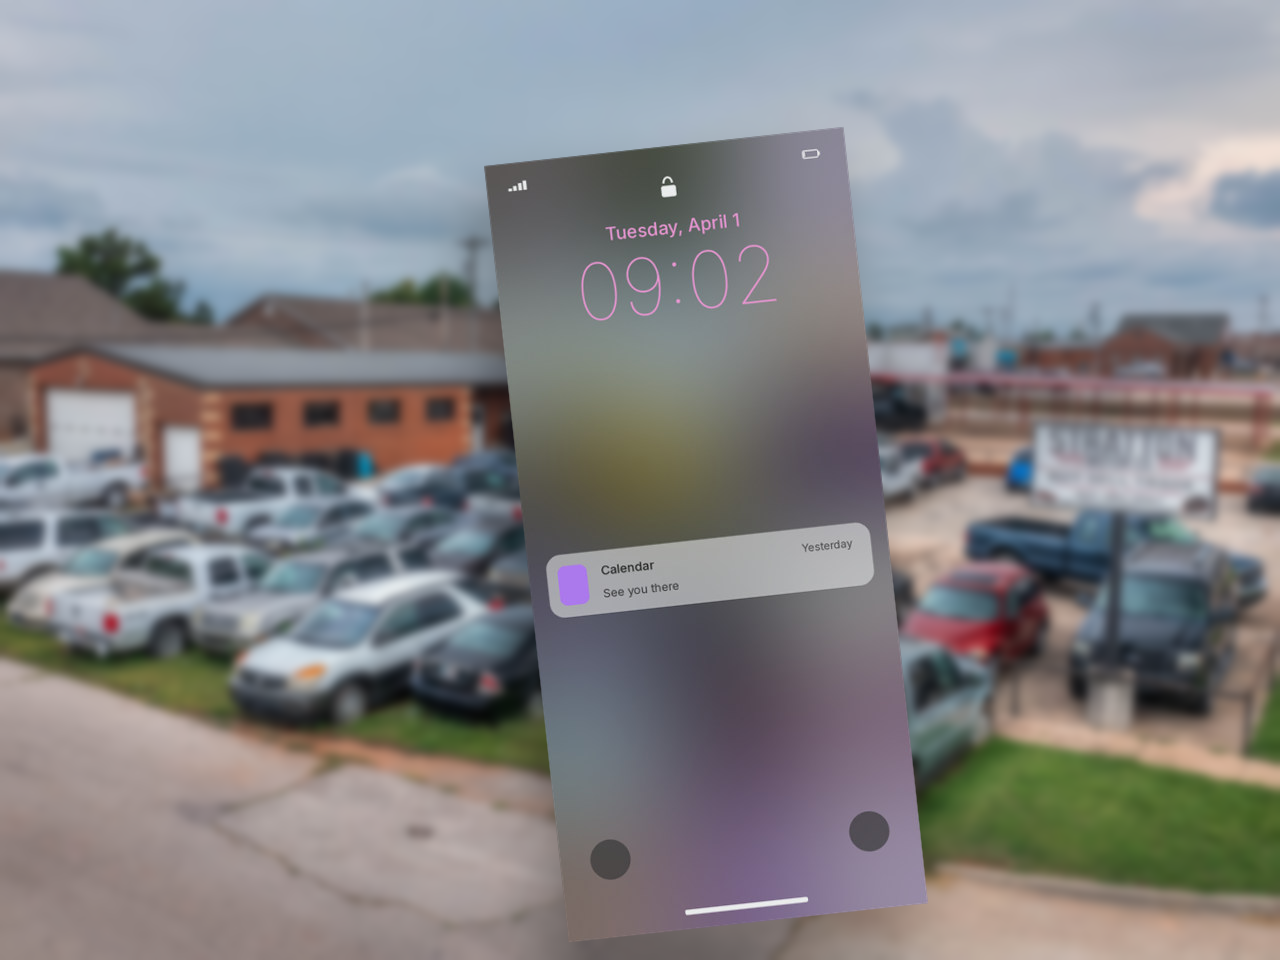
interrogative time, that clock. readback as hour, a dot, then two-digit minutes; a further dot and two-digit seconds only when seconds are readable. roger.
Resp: 9.02
